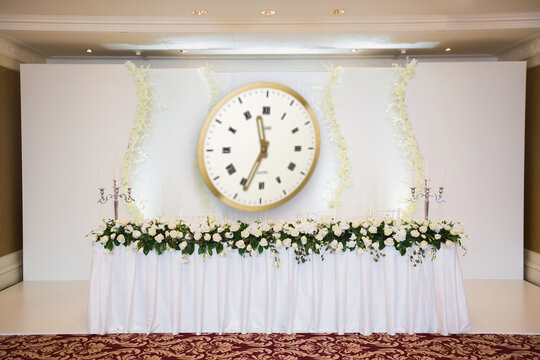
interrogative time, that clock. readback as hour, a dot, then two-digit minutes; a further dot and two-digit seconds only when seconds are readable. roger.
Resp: 11.34
